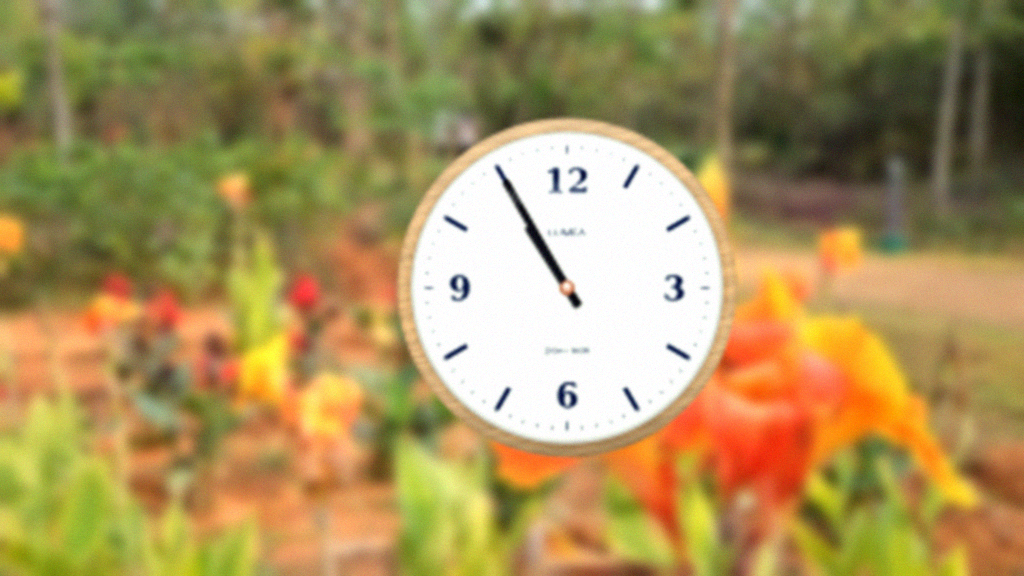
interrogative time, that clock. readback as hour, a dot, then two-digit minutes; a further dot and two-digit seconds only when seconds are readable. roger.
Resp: 10.55
